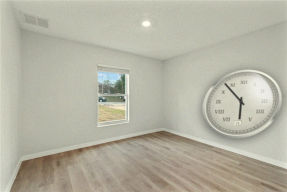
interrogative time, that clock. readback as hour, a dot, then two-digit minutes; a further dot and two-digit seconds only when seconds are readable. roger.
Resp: 5.53
